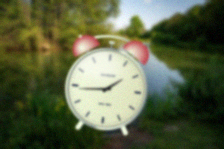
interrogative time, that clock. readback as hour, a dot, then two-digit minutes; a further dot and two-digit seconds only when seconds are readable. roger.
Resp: 1.44
